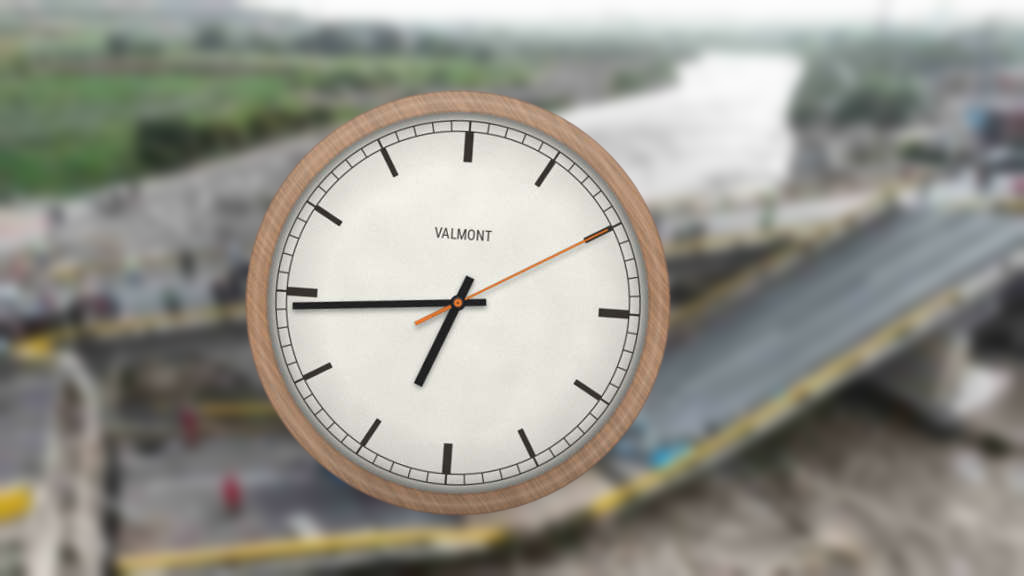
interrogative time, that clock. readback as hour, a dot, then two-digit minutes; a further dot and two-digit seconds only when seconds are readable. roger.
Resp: 6.44.10
